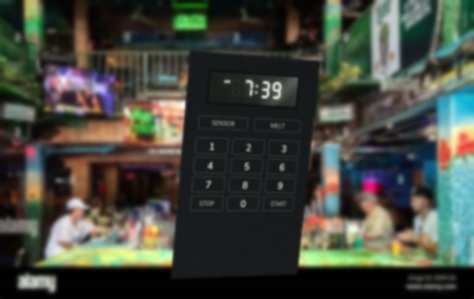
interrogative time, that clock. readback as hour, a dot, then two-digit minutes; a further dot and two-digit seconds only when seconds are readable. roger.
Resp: 7.39
